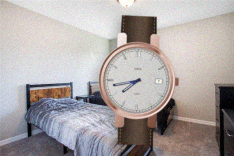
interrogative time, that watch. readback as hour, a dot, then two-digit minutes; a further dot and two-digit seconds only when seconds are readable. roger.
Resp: 7.43
